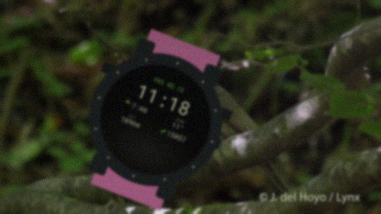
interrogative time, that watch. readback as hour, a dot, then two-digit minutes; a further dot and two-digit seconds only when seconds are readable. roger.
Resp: 11.18
